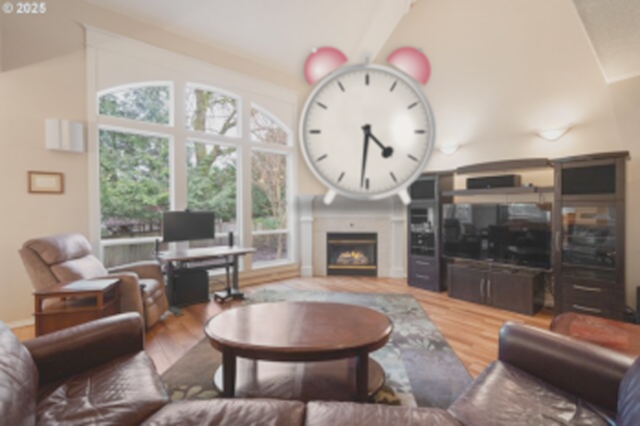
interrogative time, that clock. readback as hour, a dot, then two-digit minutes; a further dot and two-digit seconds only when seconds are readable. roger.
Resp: 4.31
